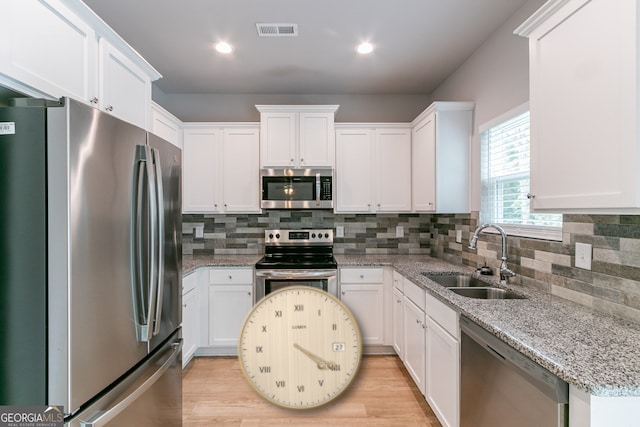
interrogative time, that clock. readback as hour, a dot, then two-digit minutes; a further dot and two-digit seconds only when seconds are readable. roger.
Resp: 4.20
